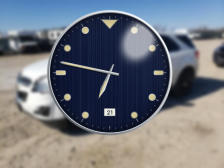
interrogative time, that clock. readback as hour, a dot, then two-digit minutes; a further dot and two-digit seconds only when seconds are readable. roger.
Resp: 6.47
